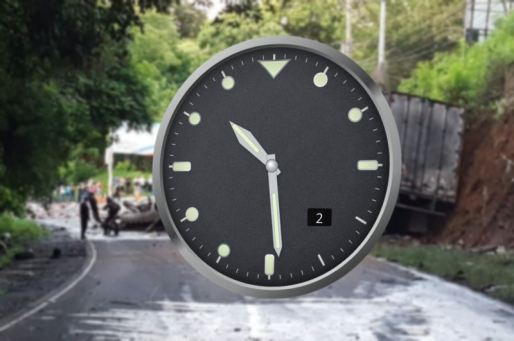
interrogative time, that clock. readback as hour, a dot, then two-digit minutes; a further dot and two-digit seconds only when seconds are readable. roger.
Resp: 10.29
